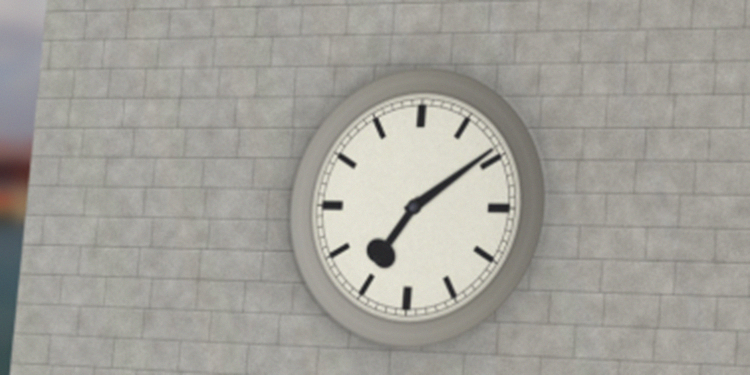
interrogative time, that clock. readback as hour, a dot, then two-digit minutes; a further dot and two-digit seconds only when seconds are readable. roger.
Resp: 7.09
